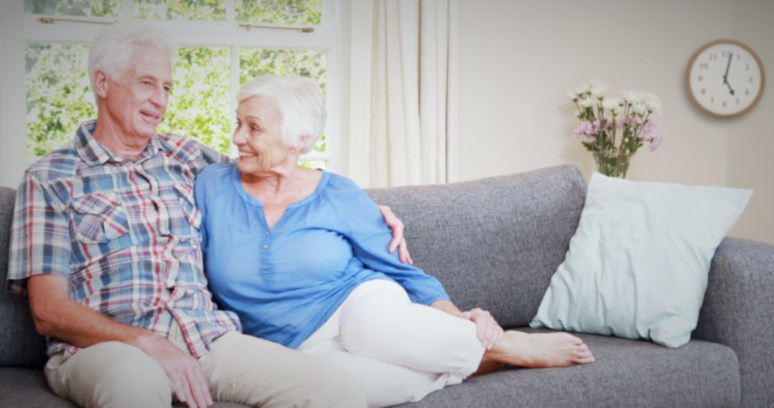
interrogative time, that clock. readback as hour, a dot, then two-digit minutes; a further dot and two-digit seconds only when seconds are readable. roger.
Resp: 5.02
